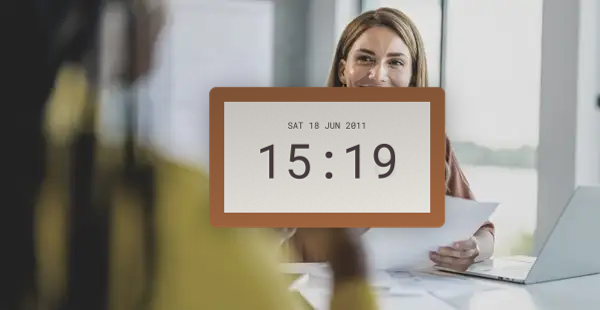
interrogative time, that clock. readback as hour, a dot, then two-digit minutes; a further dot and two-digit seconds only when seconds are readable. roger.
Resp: 15.19
